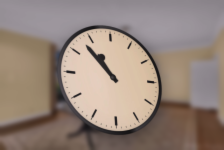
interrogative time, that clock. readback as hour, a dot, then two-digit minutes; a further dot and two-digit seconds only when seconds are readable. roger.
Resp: 10.53
